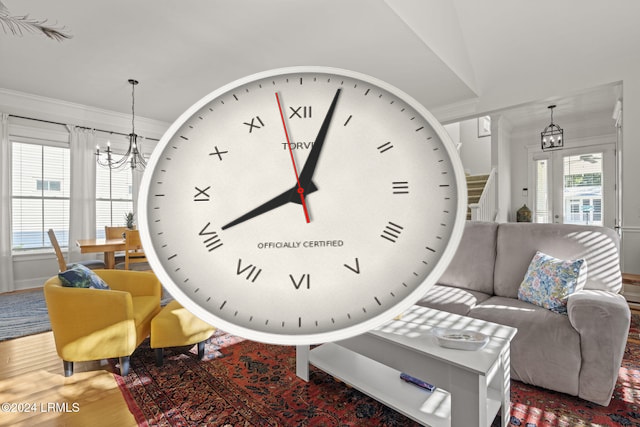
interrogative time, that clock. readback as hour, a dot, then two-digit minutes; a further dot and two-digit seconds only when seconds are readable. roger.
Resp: 8.02.58
